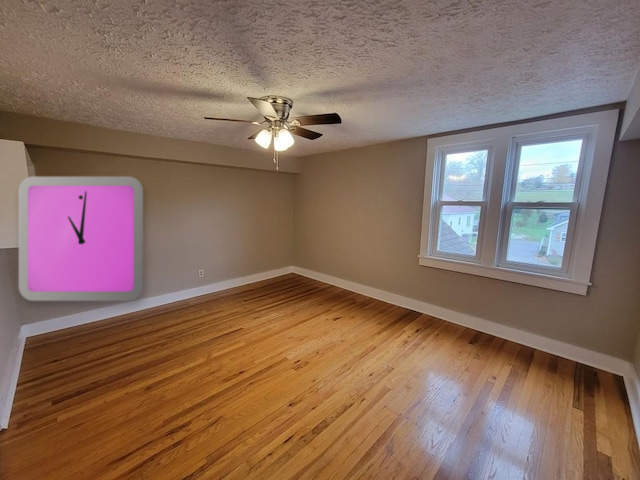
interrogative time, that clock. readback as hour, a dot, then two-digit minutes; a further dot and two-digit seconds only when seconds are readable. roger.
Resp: 11.01
